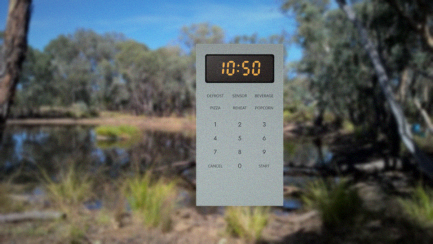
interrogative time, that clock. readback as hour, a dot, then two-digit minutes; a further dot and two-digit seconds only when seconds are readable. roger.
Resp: 10.50
